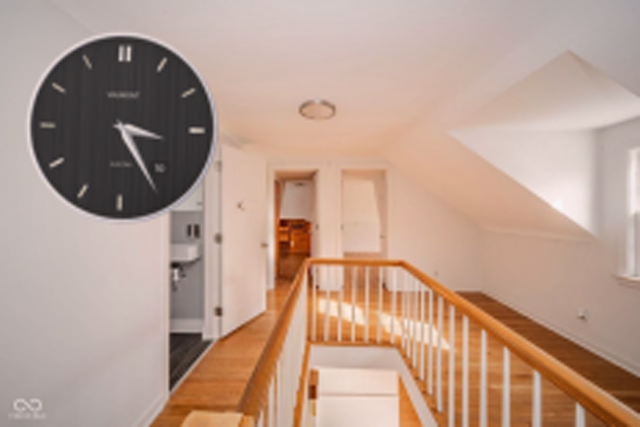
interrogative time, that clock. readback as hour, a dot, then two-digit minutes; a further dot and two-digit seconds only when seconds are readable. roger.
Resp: 3.25
